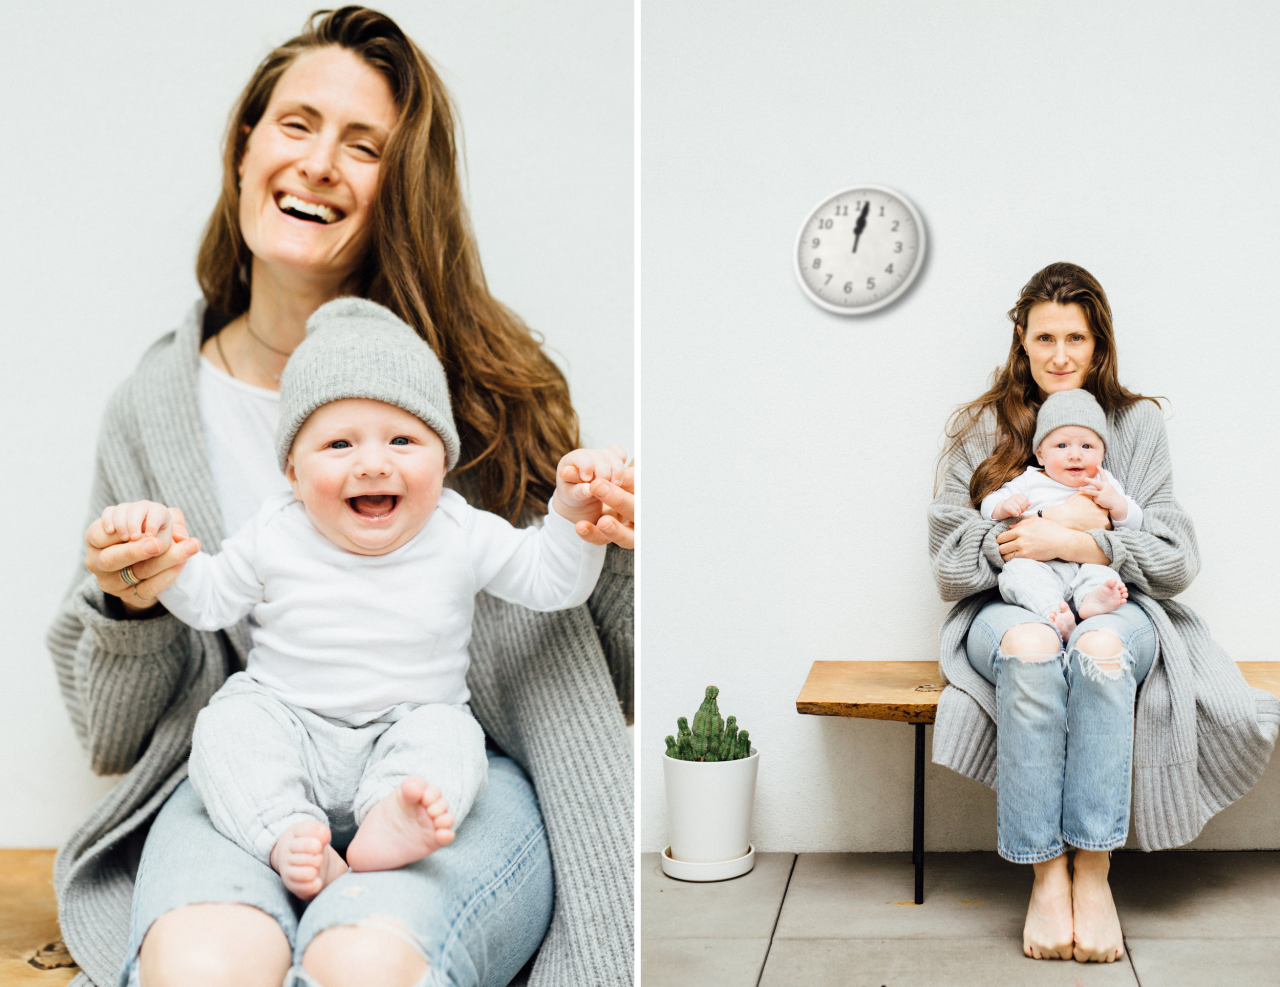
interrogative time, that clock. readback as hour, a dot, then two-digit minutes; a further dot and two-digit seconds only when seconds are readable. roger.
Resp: 12.01
